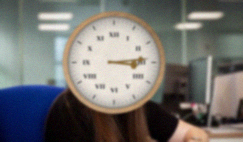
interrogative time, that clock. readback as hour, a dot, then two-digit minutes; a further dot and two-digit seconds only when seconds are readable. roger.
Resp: 3.14
